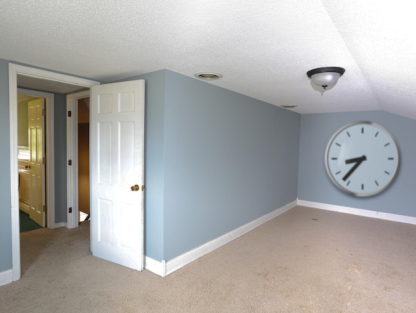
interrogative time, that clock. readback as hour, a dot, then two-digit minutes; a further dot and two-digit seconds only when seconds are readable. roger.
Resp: 8.37
